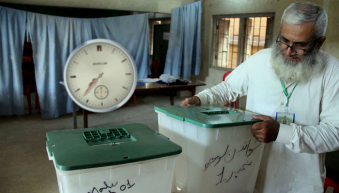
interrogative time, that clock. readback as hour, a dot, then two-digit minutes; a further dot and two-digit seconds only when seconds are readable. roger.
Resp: 7.37
